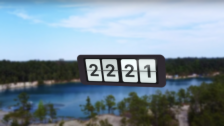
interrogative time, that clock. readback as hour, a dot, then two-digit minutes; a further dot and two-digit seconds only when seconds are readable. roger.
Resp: 22.21
